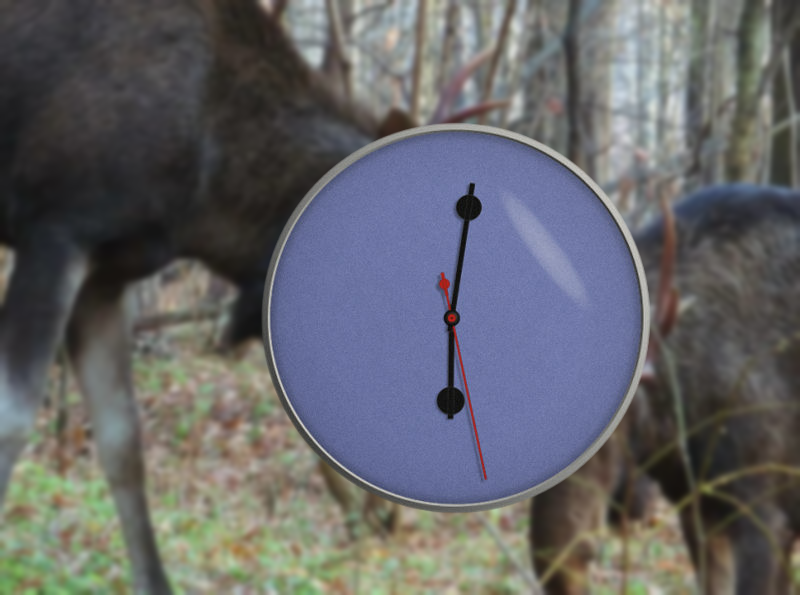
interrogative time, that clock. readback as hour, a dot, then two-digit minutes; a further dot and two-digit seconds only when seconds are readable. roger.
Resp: 6.01.28
